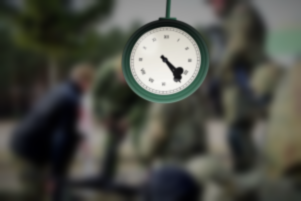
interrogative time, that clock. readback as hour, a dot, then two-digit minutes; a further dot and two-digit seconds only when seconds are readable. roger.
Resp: 4.24
